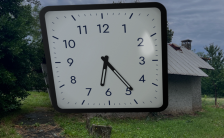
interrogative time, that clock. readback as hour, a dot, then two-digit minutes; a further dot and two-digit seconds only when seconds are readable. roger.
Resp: 6.24
